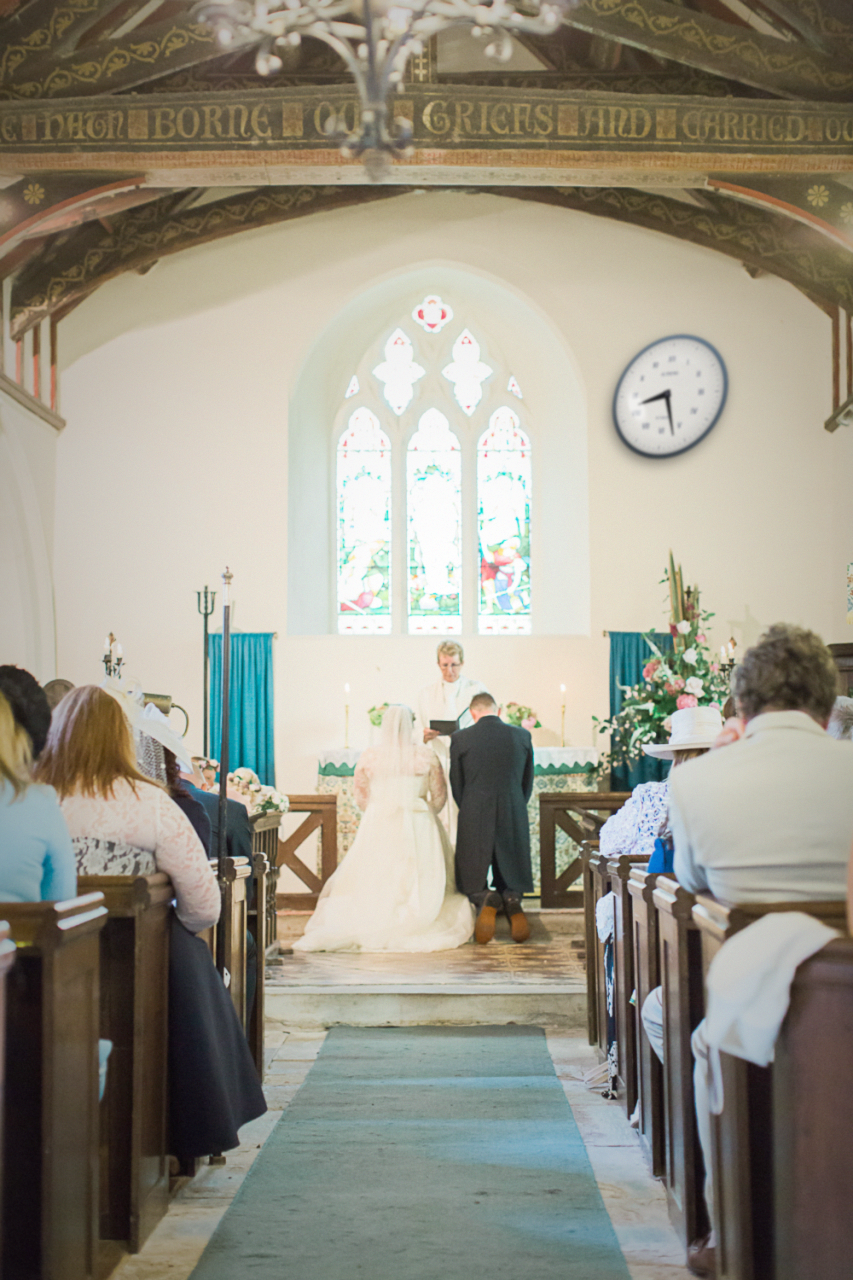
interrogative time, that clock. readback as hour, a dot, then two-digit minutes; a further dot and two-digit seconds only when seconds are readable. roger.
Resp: 8.27
